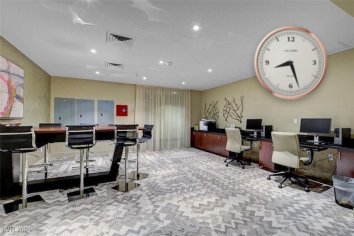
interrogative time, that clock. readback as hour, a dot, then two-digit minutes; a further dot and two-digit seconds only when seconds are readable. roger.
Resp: 8.27
